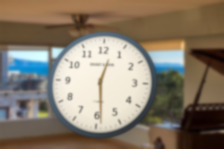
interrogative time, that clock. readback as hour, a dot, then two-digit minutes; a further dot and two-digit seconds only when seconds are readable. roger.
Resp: 12.29
